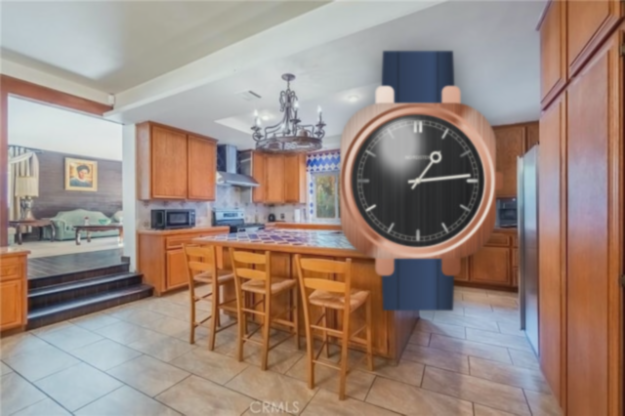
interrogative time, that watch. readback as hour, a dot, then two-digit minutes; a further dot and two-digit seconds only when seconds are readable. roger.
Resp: 1.14
